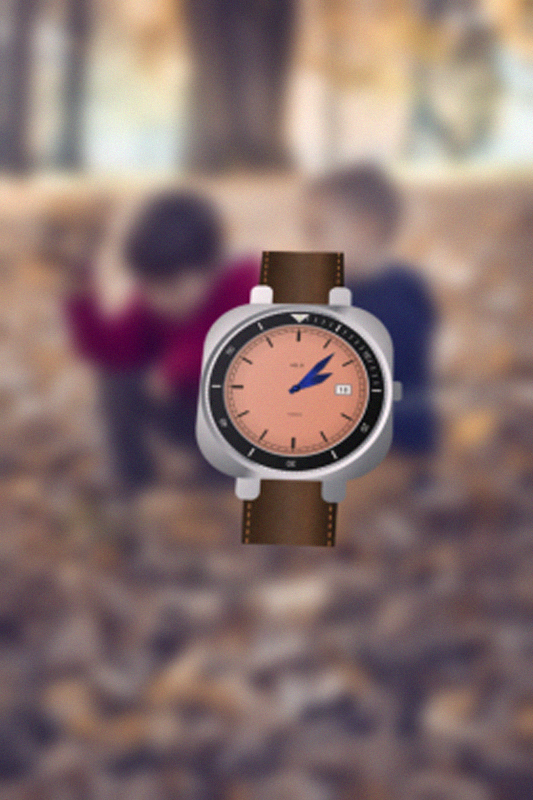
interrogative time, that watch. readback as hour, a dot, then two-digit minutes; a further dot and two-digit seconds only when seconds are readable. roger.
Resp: 2.07
